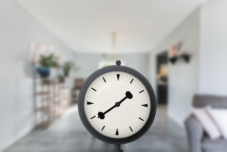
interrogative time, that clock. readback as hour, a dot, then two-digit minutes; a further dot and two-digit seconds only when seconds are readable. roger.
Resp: 1.39
